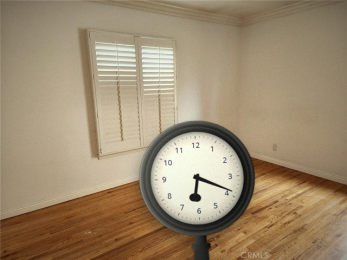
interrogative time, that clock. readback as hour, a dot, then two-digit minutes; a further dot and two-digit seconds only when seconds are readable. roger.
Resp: 6.19
